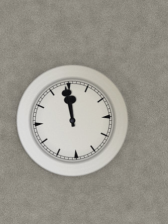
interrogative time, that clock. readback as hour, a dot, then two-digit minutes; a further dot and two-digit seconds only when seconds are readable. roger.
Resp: 11.59
